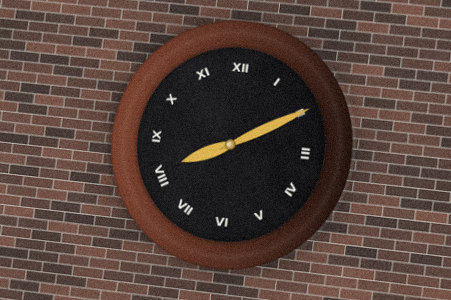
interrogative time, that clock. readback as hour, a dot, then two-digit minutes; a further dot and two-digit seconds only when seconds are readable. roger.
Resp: 8.10
